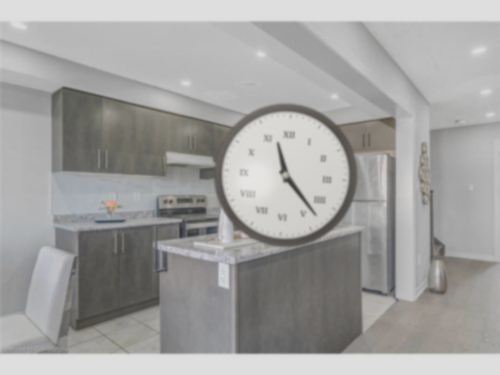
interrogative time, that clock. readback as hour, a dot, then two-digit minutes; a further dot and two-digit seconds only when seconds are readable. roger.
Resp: 11.23
